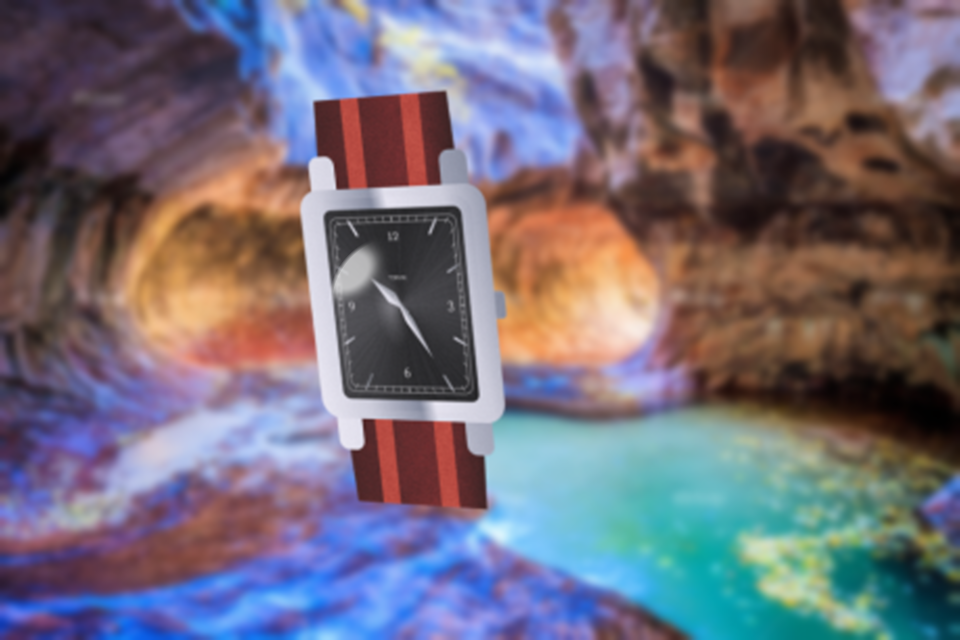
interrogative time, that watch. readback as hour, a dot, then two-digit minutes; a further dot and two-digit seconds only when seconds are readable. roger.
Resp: 10.25
